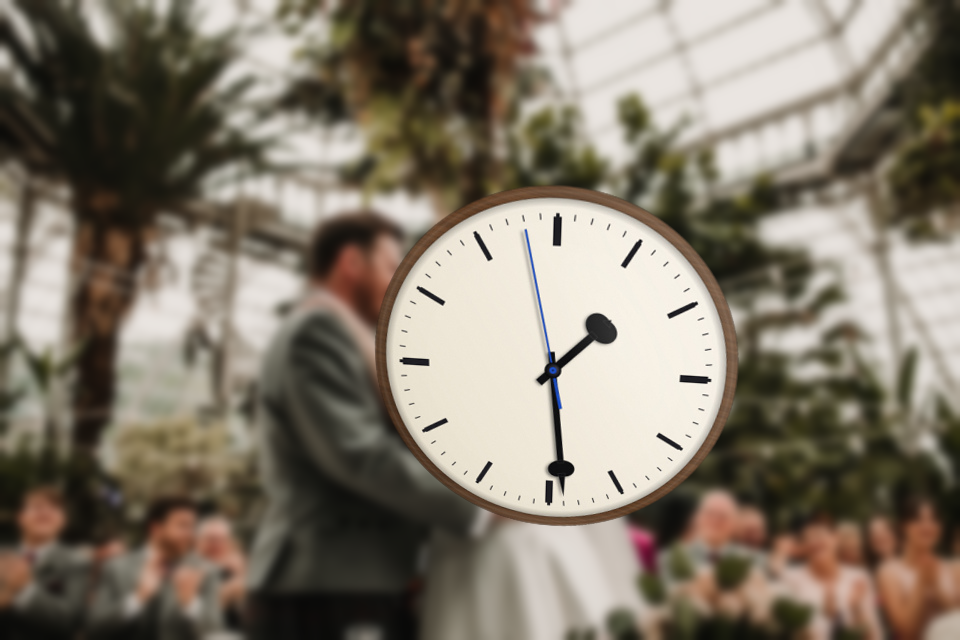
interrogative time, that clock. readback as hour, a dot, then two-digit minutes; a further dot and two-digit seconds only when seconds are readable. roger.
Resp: 1.28.58
